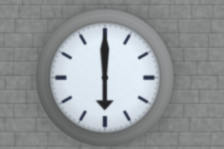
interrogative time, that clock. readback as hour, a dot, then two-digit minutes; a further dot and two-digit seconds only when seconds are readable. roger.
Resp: 6.00
